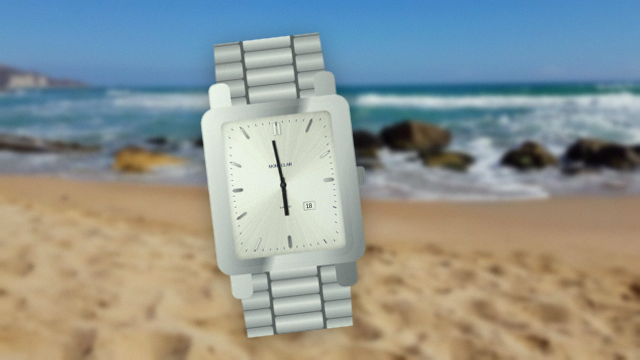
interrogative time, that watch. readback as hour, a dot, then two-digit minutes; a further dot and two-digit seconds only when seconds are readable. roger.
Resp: 5.59
